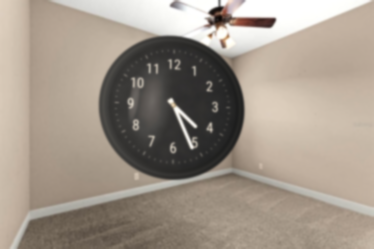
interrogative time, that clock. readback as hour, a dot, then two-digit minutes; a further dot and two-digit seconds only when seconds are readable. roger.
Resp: 4.26
